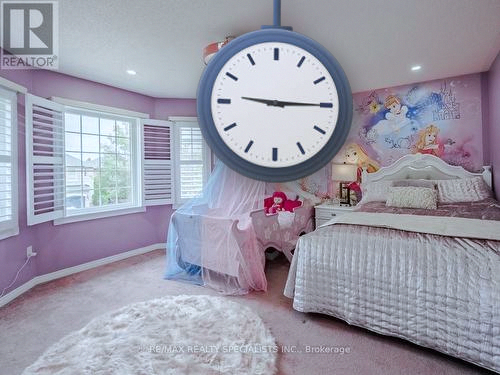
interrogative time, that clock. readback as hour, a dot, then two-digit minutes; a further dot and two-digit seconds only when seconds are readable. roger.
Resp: 9.15
